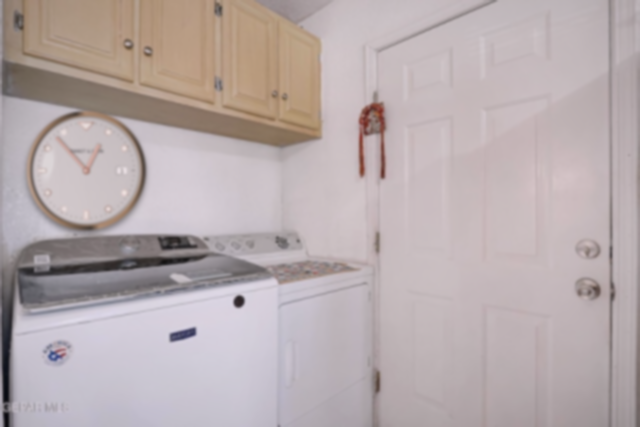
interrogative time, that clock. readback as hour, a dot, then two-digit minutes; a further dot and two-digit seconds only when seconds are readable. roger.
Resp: 12.53
